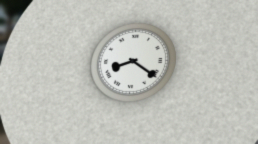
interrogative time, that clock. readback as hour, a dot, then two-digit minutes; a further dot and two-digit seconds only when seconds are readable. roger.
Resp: 8.21
